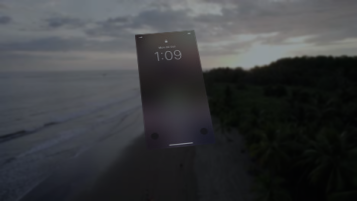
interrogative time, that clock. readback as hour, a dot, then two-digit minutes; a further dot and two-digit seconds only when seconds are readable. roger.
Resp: 1.09
